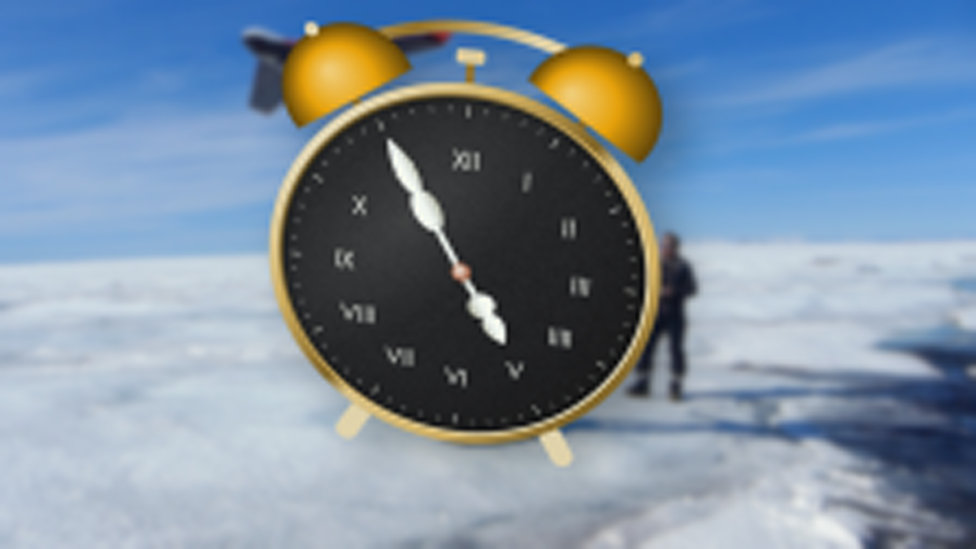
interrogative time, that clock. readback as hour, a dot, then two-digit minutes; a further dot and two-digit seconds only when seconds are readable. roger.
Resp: 4.55
